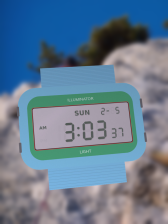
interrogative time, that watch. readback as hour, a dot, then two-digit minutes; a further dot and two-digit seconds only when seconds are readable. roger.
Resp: 3.03.37
